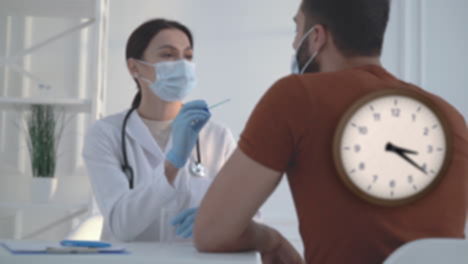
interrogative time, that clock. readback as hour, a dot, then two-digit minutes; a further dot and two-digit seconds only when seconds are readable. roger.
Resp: 3.21
